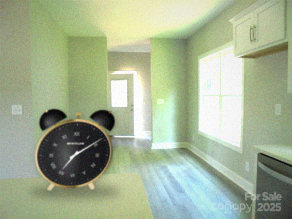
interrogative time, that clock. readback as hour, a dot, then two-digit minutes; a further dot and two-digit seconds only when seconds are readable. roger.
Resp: 7.09
